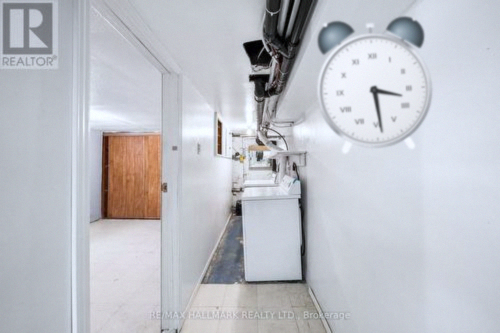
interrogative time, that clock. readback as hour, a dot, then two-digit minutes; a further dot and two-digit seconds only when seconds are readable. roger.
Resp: 3.29
